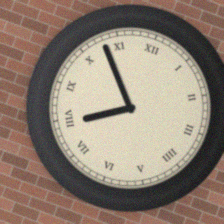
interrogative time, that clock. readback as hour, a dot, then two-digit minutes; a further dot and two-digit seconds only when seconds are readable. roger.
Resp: 7.53
